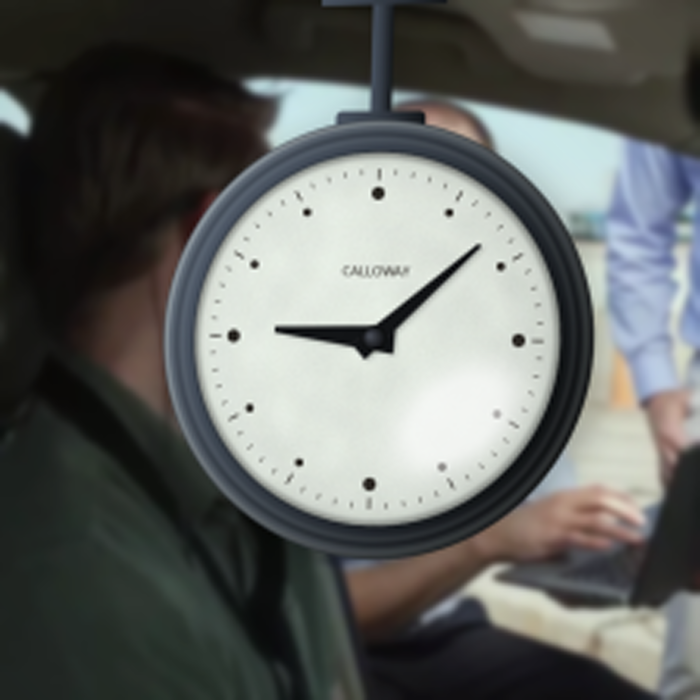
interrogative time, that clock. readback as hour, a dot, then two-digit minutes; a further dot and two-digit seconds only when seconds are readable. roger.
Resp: 9.08
